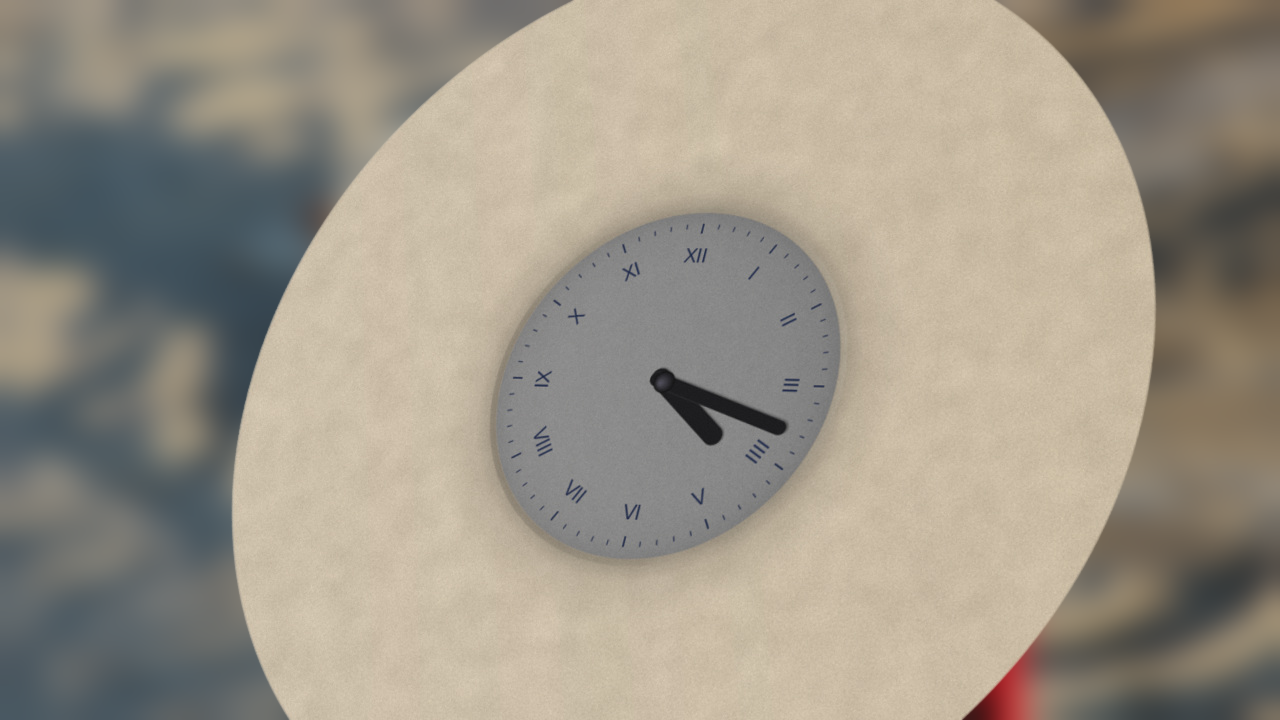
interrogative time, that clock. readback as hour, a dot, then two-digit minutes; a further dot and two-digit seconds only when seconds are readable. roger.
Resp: 4.18
